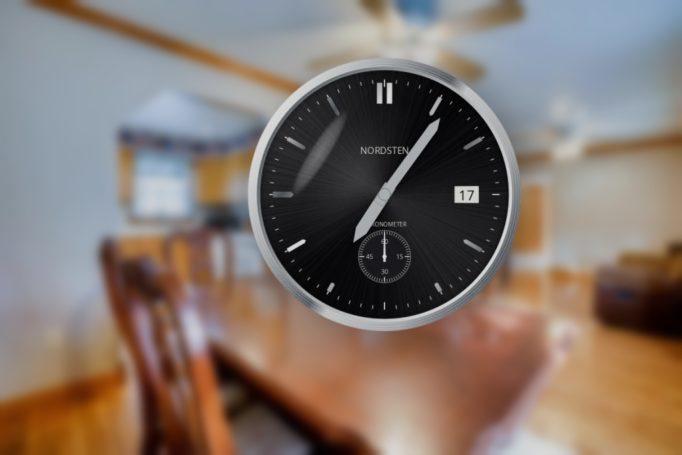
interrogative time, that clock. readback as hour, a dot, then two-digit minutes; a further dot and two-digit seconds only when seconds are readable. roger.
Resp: 7.06
